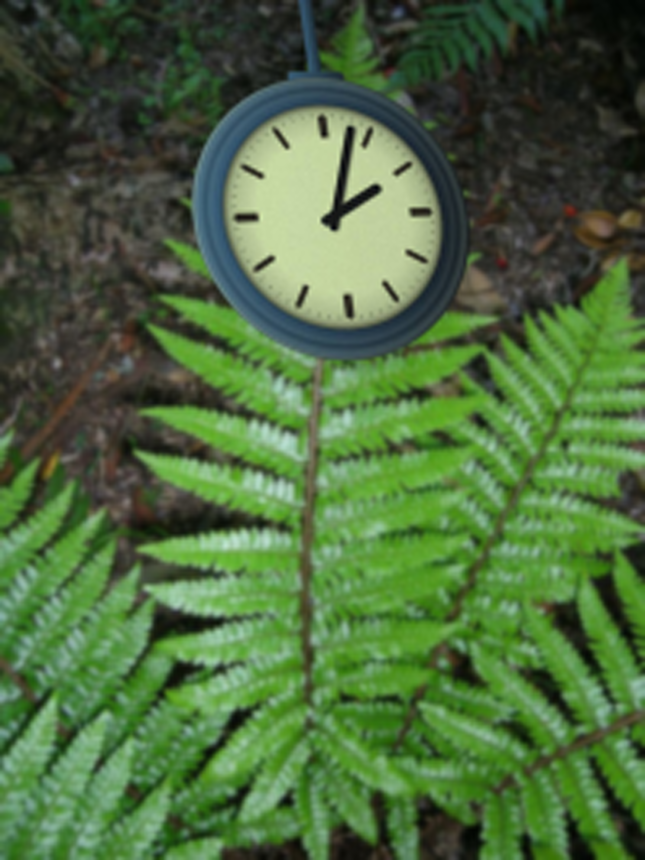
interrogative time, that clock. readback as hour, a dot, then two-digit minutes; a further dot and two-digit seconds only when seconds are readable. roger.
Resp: 2.03
